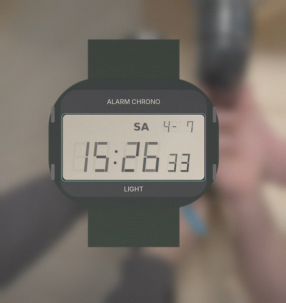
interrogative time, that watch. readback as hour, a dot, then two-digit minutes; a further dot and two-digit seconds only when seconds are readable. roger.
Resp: 15.26.33
